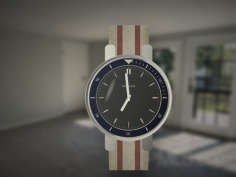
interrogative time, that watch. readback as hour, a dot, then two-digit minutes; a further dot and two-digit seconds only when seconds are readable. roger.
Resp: 6.59
